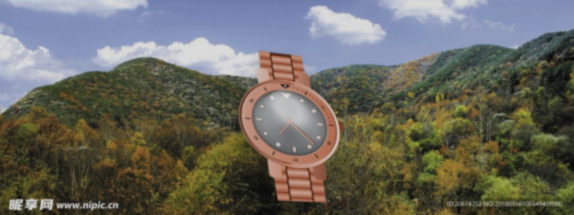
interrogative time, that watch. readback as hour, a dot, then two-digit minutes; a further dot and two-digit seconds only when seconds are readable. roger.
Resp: 7.23
